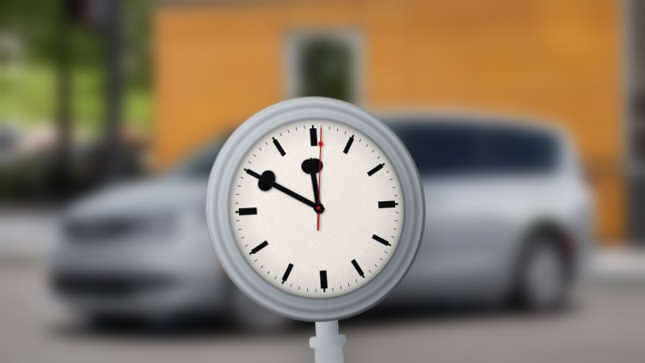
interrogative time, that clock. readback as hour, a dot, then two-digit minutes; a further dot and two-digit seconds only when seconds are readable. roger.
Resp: 11.50.01
